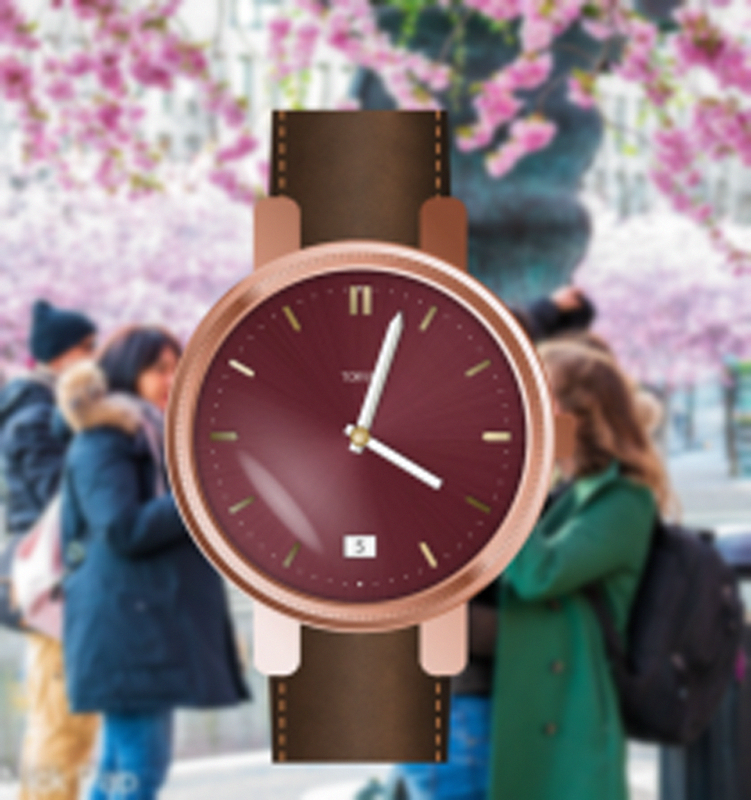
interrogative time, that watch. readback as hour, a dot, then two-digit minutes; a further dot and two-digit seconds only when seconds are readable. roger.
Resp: 4.03
